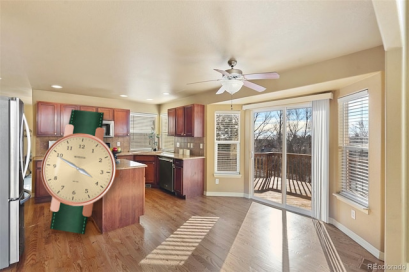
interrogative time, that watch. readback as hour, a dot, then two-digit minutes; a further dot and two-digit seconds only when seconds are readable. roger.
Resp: 3.49
